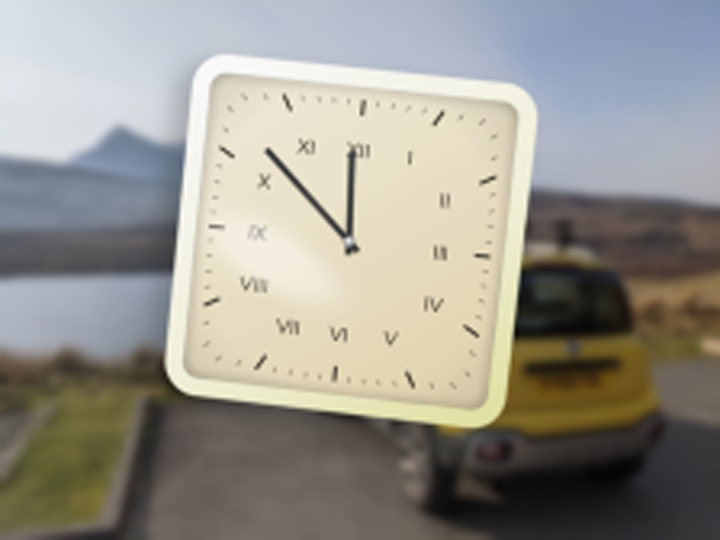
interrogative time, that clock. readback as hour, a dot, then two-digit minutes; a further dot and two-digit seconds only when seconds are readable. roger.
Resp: 11.52
